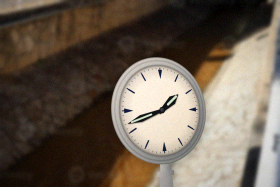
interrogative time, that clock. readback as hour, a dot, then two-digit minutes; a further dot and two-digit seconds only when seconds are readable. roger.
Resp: 1.42
